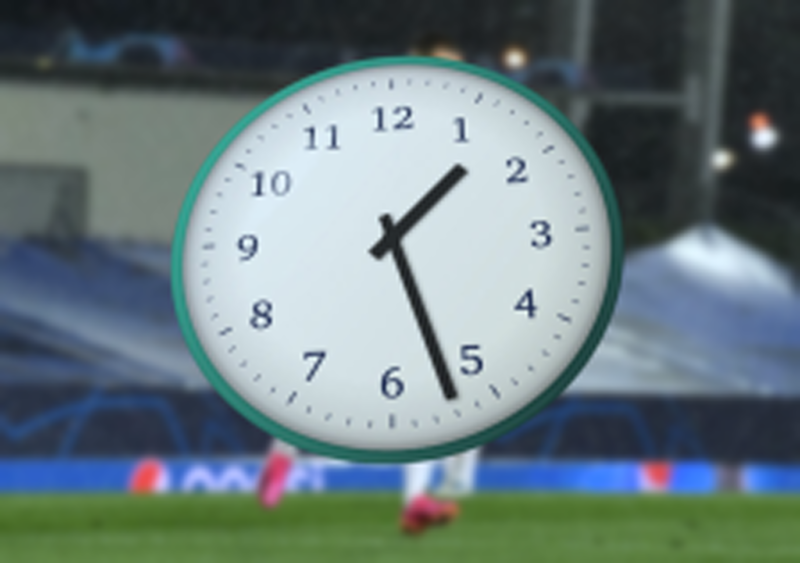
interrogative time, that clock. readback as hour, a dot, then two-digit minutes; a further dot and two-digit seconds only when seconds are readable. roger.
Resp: 1.27
